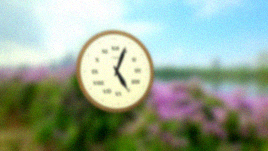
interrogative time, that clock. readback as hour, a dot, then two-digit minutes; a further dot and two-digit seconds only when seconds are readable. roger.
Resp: 5.04
